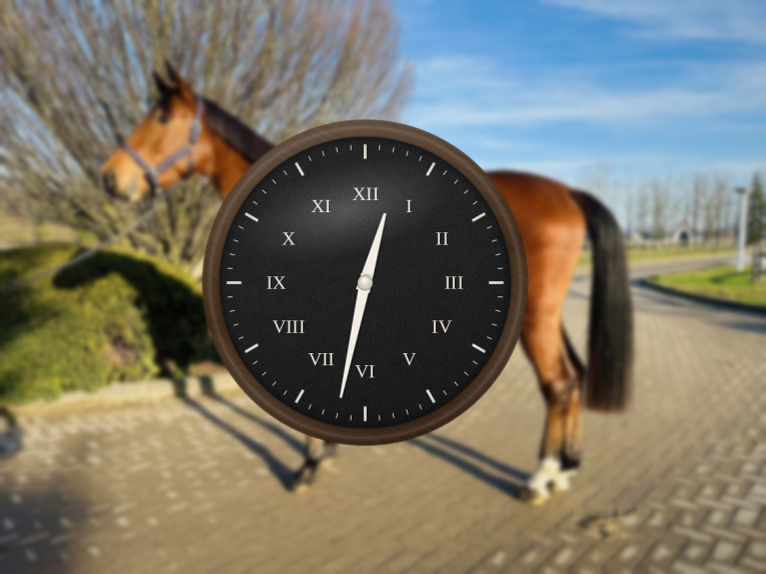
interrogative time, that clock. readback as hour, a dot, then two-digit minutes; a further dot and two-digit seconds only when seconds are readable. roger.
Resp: 12.32
